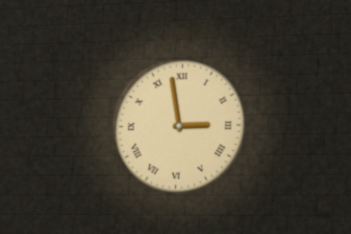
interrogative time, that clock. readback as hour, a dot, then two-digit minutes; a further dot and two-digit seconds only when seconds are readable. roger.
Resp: 2.58
